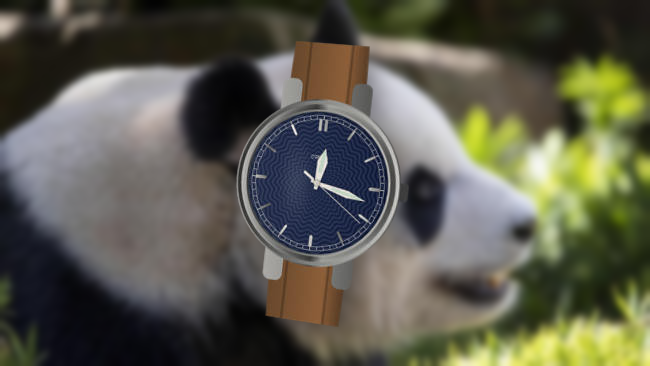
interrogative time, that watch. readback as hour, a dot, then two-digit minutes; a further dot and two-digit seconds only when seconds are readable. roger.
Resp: 12.17.21
